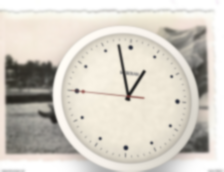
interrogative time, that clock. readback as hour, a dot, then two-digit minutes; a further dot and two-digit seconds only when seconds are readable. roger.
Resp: 12.57.45
